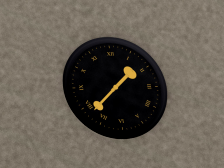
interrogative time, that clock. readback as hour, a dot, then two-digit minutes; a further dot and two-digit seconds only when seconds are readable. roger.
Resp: 1.38
